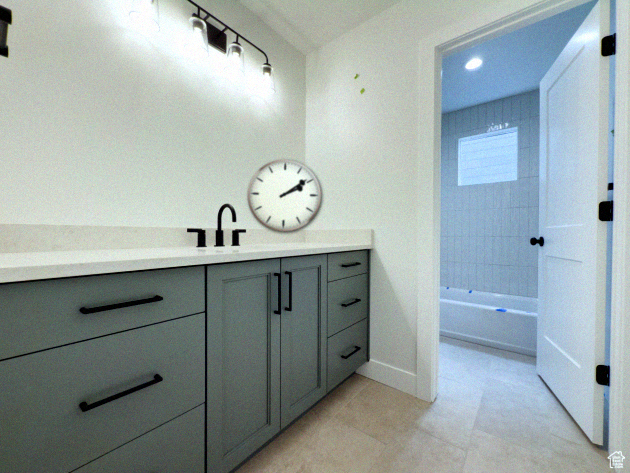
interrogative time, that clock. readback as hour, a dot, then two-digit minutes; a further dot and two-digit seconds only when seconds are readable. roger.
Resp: 2.09
